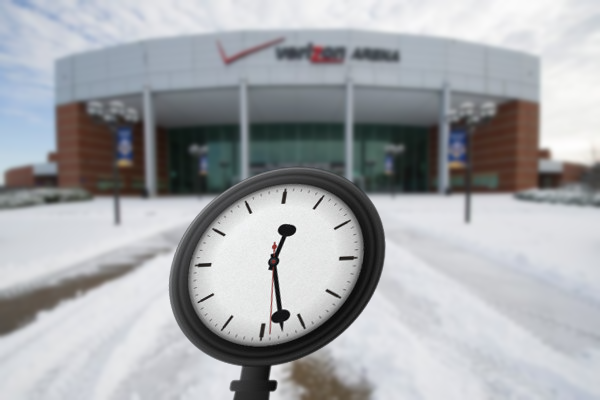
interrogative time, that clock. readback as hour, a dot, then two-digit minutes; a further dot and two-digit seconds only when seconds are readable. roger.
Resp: 12.27.29
